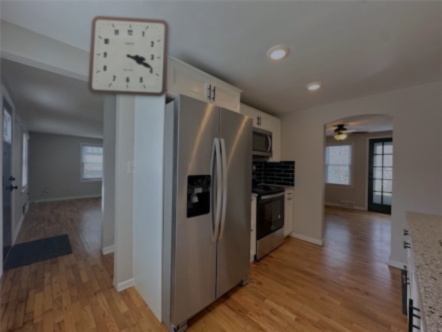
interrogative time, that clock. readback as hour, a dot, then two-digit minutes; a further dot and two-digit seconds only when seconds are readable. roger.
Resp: 3.19
